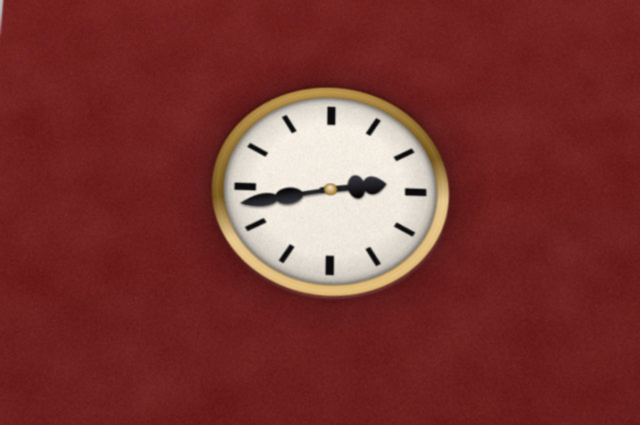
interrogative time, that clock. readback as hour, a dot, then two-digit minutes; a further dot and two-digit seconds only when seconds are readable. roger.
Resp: 2.43
